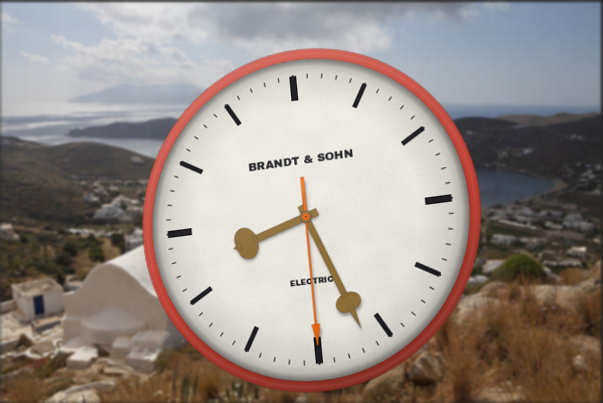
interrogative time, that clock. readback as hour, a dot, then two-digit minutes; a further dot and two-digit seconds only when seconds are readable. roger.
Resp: 8.26.30
